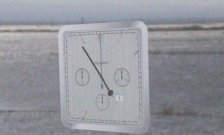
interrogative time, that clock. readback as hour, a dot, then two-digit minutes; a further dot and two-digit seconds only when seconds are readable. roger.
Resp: 4.54
